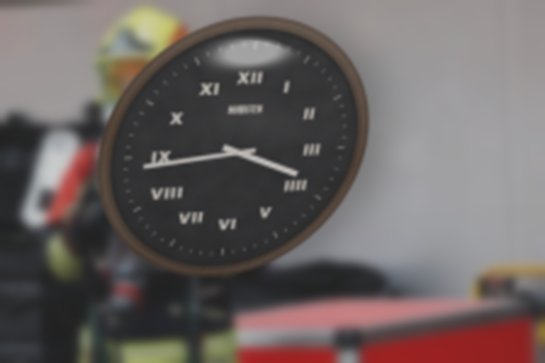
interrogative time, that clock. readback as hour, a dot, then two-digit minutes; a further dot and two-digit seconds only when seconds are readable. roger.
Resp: 3.44
